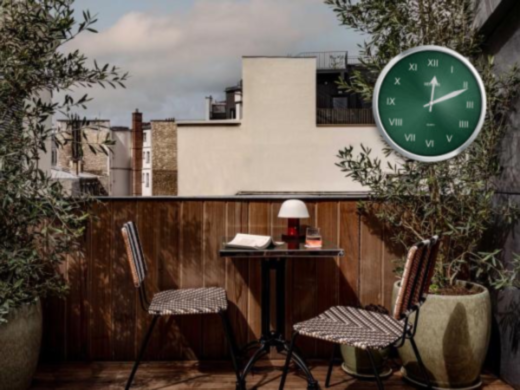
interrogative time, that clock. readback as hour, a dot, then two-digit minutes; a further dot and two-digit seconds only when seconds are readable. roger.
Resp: 12.11
